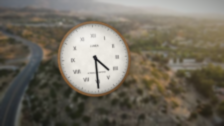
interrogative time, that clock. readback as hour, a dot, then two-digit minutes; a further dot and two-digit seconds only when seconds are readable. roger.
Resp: 4.30
